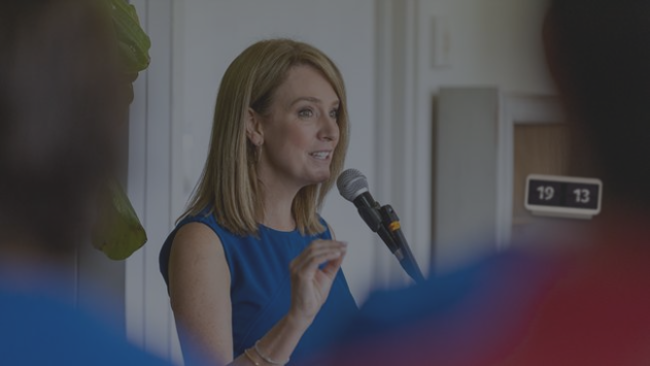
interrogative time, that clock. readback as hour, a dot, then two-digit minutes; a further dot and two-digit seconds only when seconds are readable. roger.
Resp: 19.13
